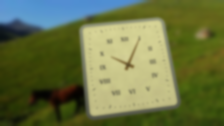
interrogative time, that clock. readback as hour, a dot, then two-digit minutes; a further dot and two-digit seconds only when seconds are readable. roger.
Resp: 10.05
